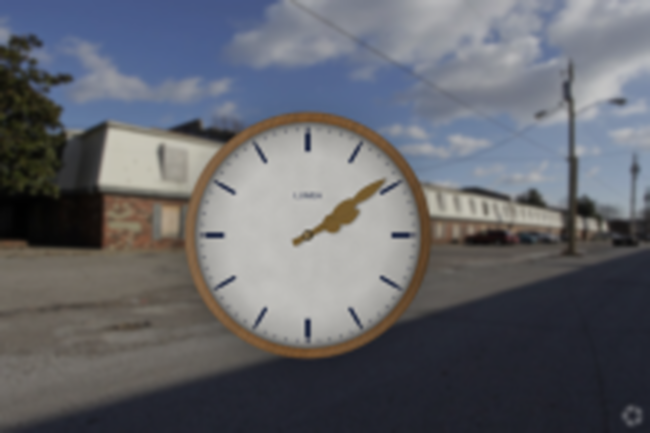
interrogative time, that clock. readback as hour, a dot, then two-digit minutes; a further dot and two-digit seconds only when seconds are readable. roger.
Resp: 2.09
